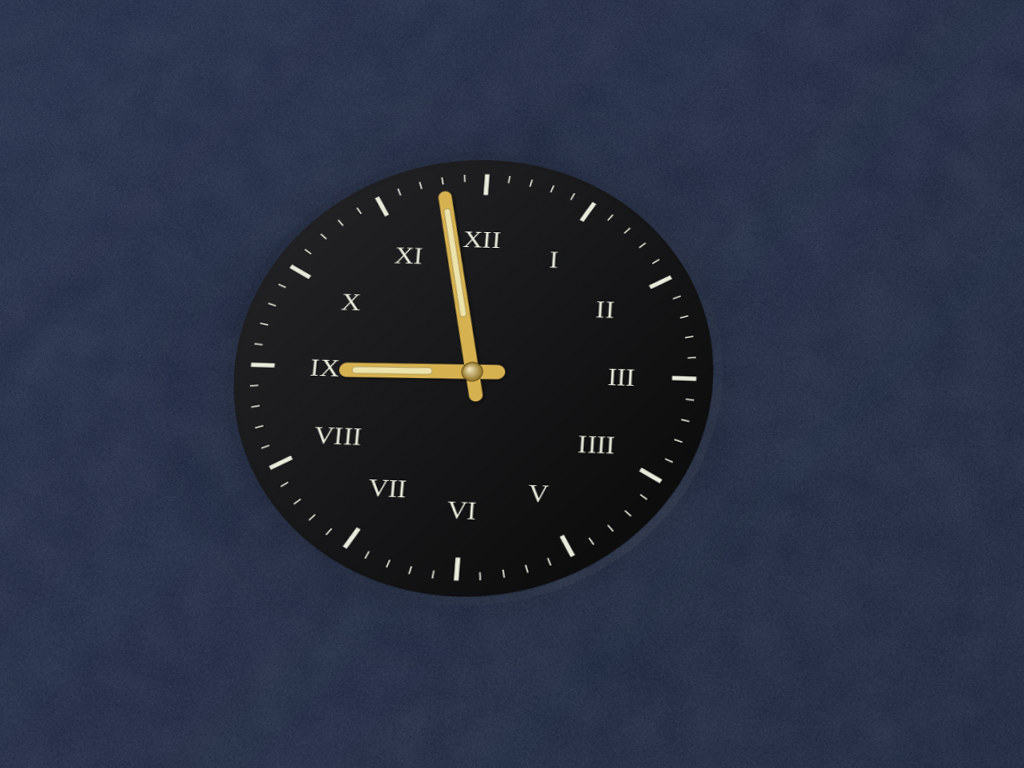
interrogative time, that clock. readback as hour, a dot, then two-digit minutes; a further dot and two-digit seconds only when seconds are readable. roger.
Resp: 8.58
